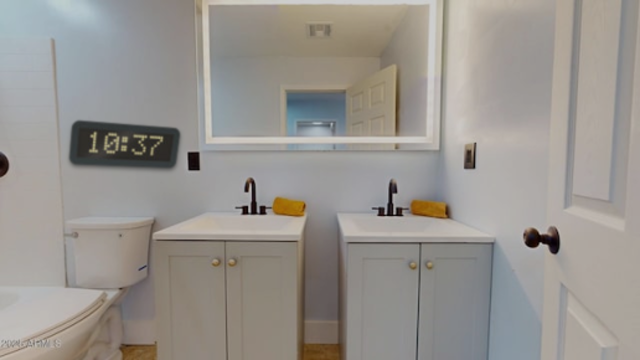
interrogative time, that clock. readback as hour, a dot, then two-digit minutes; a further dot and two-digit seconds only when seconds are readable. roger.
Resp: 10.37
